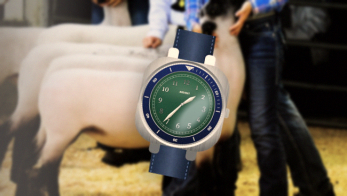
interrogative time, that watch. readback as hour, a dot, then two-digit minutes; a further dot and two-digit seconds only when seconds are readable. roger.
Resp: 1.36
